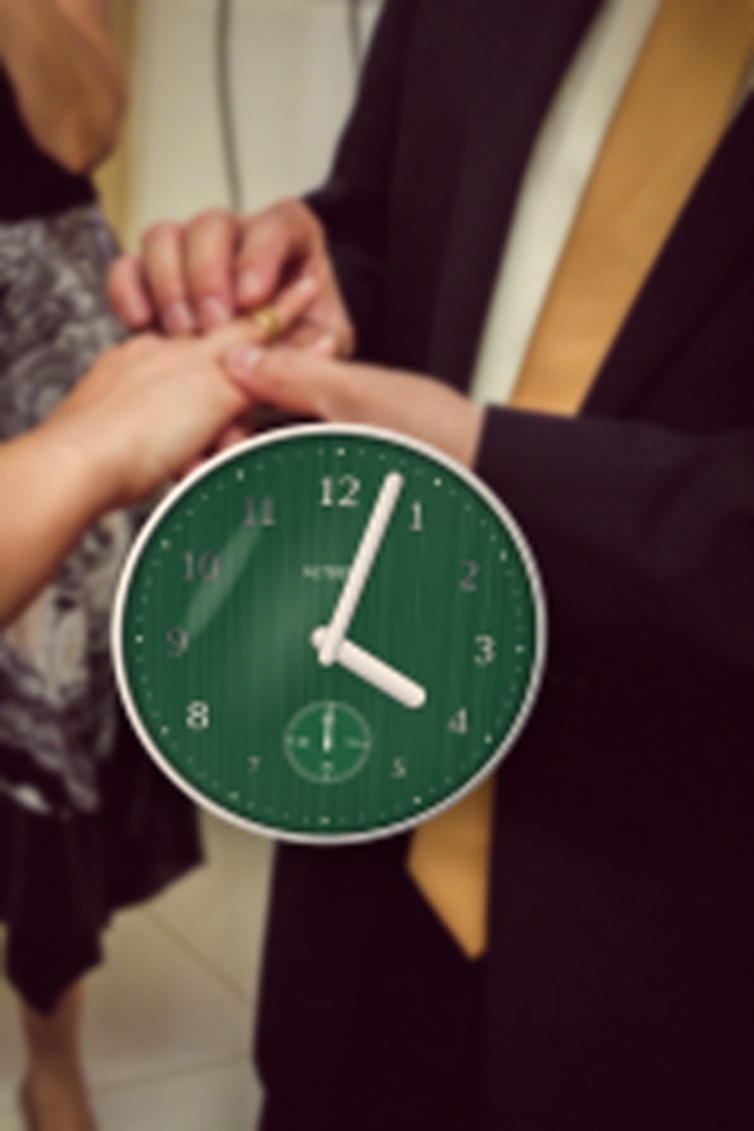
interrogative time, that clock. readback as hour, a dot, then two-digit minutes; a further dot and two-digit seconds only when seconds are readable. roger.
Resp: 4.03
